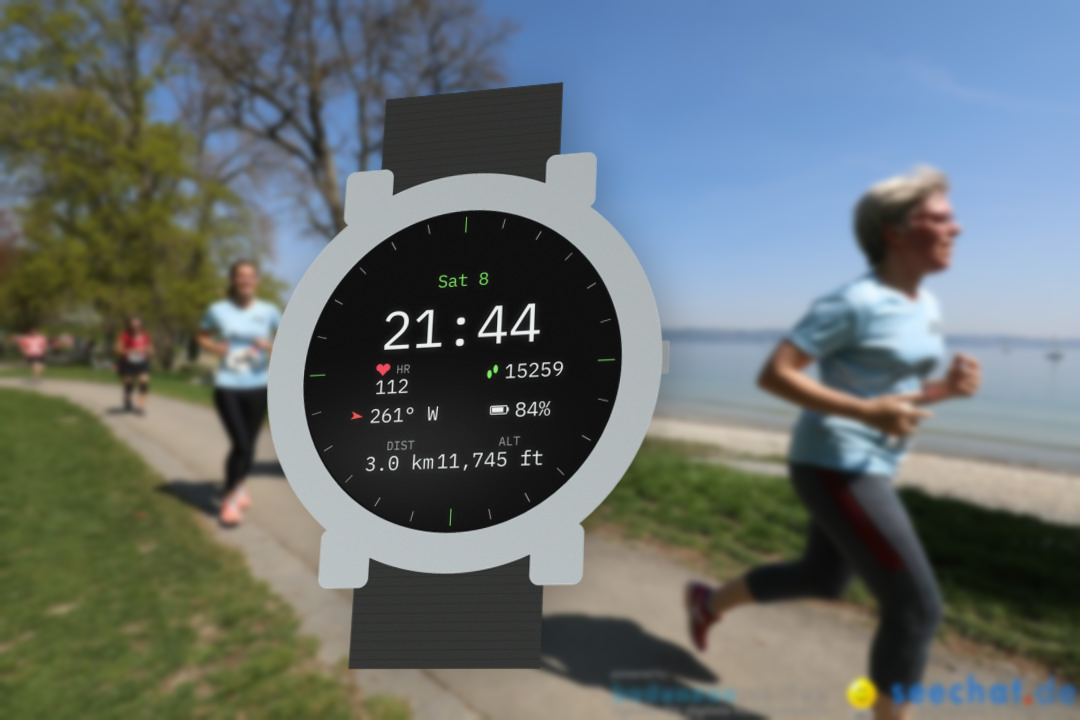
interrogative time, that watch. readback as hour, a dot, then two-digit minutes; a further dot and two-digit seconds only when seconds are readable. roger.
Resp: 21.44
